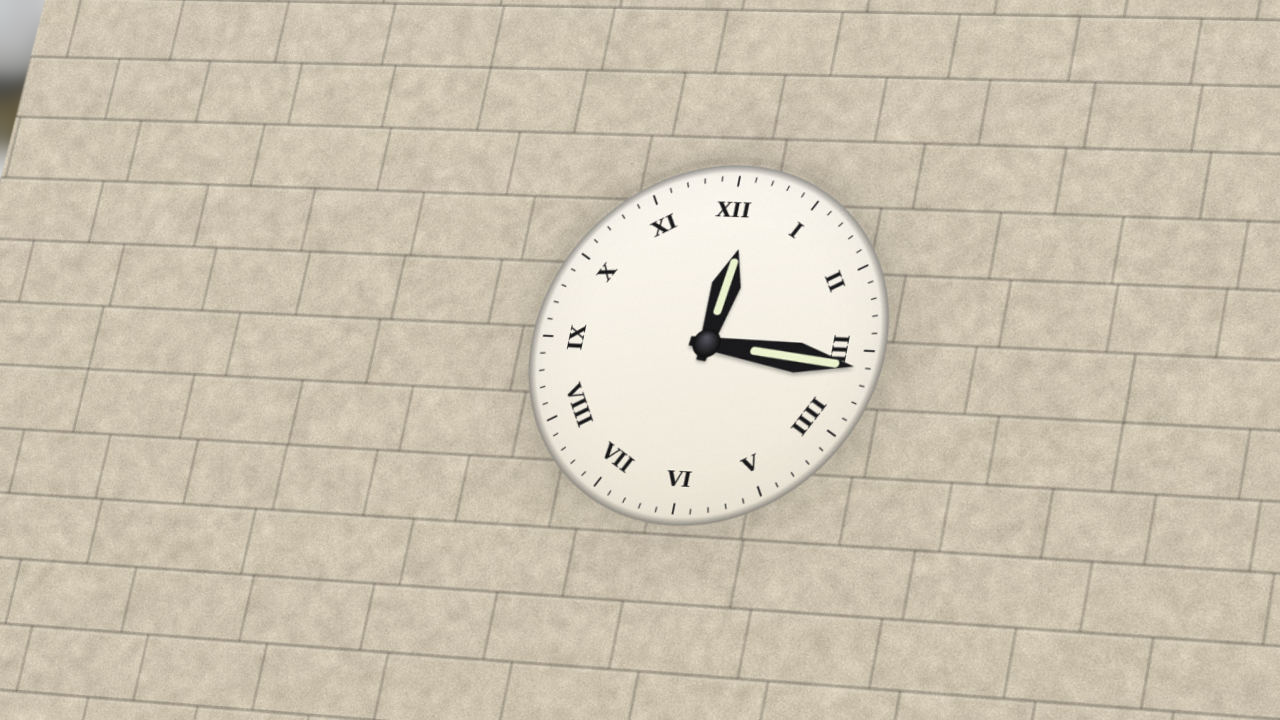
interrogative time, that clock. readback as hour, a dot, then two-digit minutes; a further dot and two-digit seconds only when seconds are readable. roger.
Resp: 12.16
